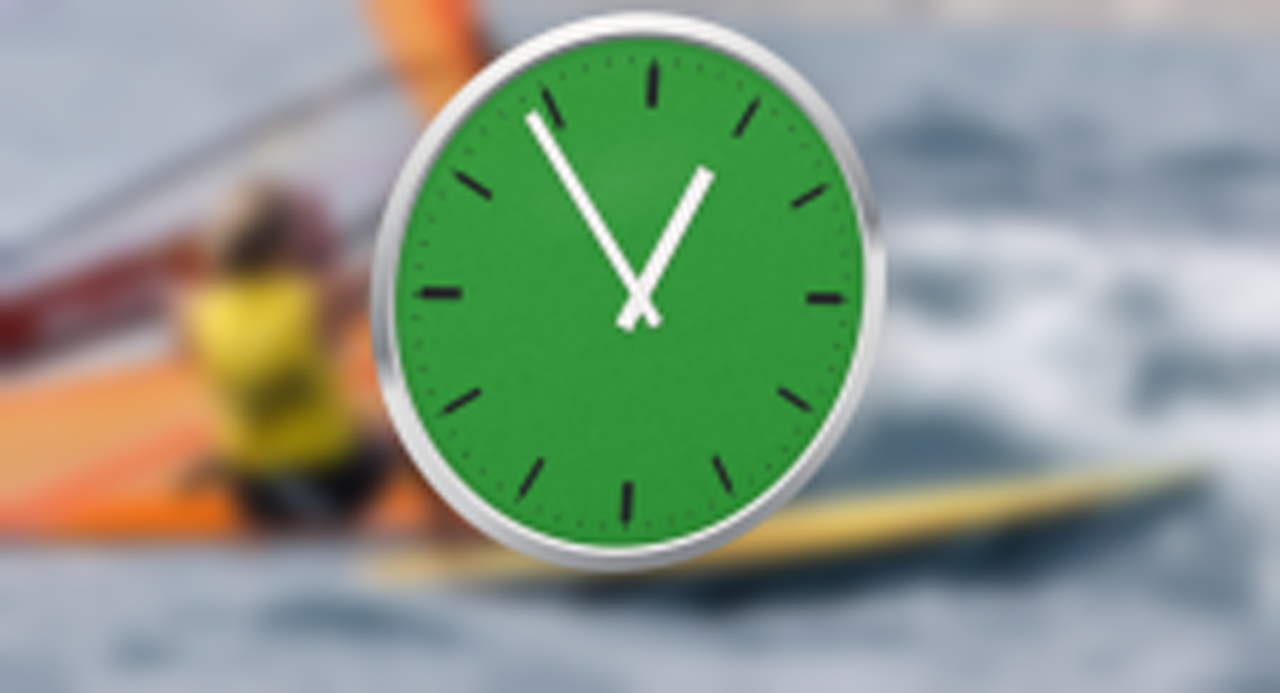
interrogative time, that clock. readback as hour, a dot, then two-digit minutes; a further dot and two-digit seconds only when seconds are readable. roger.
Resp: 12.54
